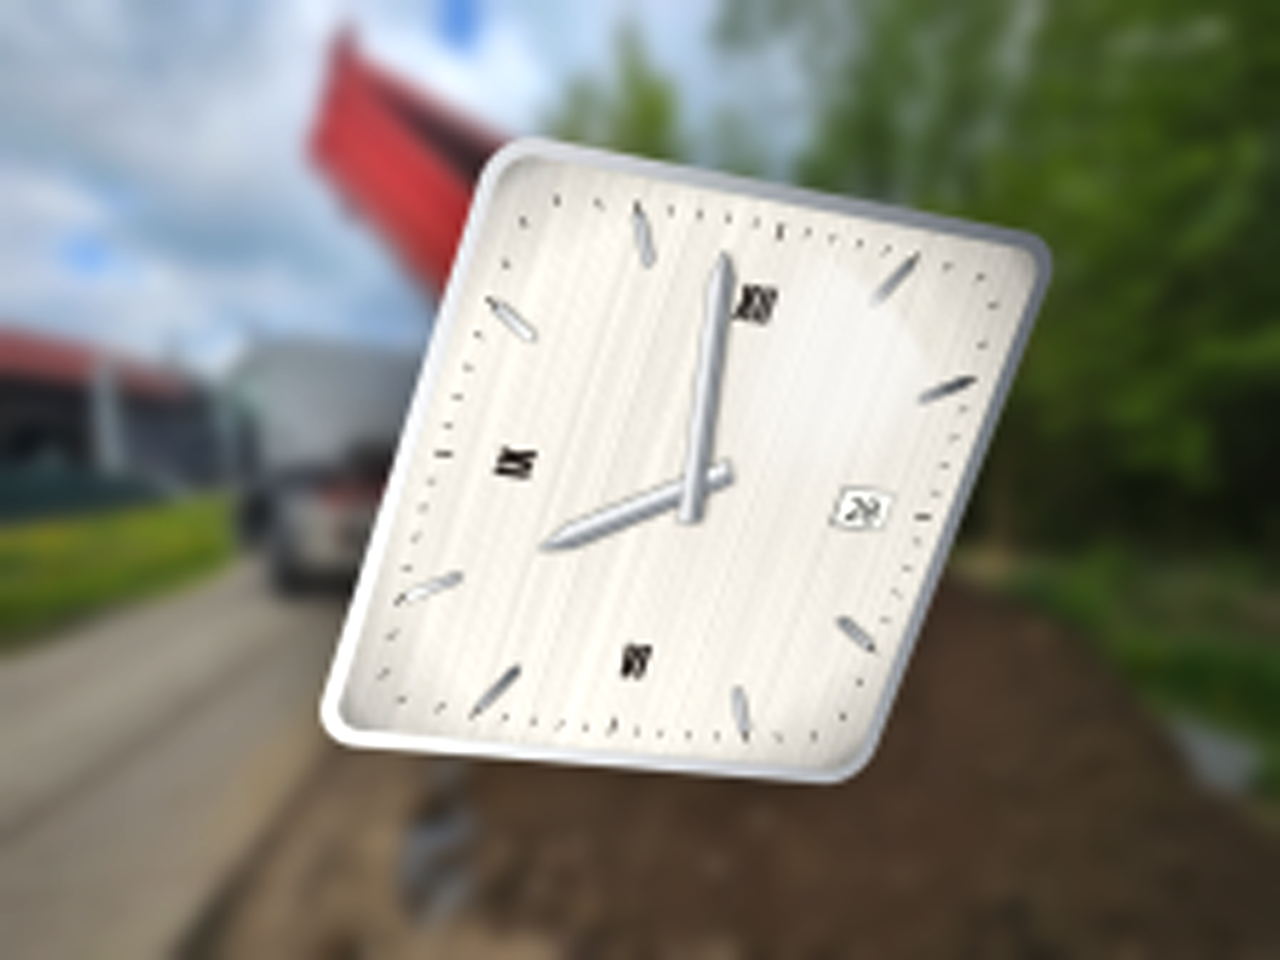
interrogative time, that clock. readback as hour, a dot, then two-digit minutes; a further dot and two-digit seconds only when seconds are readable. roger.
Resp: 7.58
